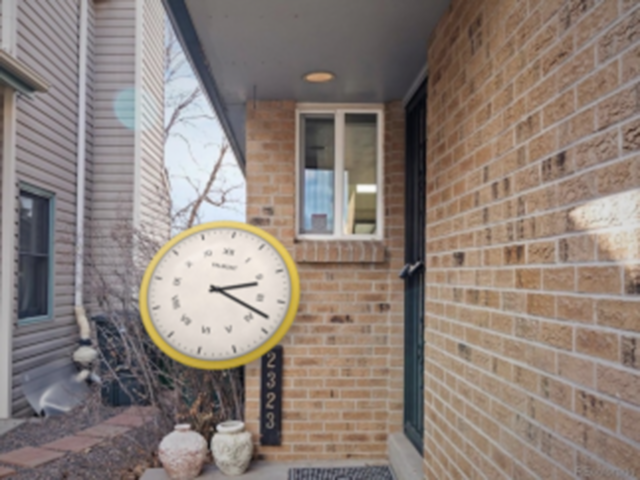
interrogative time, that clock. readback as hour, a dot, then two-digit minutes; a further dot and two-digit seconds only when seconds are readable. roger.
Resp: 2.18
